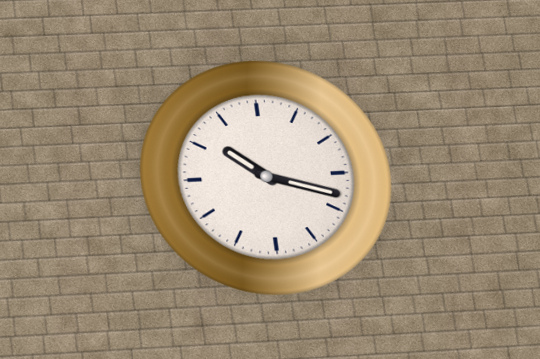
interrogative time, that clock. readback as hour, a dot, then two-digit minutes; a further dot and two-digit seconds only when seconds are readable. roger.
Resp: 10.18
